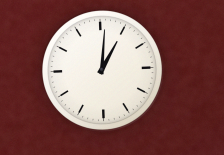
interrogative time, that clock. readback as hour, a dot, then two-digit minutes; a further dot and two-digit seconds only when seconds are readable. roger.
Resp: 1.01
